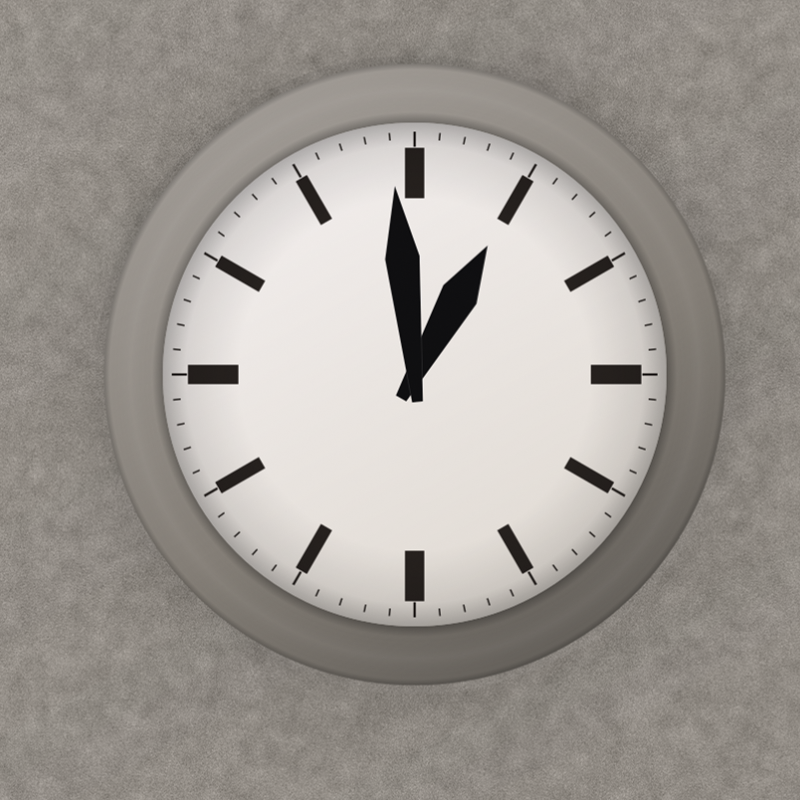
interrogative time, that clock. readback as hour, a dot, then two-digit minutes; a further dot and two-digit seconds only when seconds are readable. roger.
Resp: 12.59
